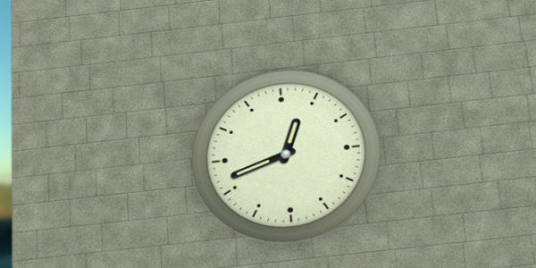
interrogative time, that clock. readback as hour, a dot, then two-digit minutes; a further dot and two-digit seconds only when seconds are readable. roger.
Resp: 12.42
